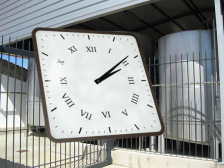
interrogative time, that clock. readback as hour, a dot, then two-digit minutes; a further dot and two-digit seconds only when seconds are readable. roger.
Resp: 2.09
